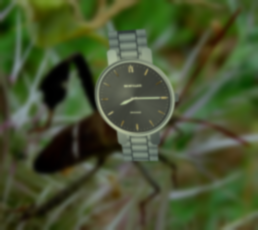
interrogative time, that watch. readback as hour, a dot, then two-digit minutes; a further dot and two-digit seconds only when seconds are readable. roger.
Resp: 8.15
